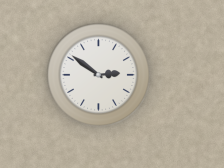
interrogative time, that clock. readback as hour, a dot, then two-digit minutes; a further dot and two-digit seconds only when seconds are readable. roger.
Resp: 2.51
